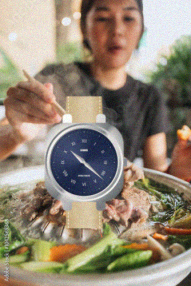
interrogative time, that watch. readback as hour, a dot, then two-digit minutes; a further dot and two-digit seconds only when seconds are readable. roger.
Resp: 10.22
